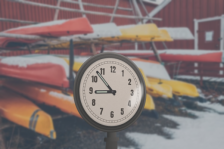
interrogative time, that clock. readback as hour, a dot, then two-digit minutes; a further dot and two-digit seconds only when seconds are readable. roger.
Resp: 8.53
